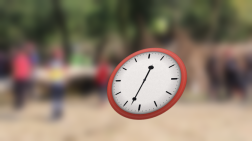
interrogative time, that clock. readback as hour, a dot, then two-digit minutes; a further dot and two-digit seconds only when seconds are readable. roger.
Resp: 12.33
